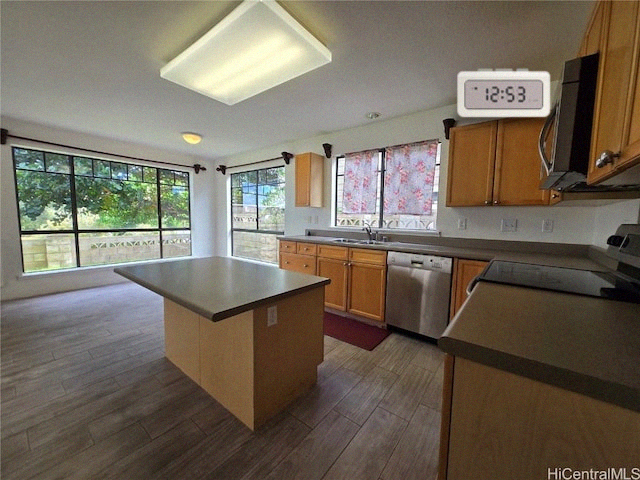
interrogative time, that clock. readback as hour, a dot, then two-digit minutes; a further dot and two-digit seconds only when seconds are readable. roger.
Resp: 12.53
